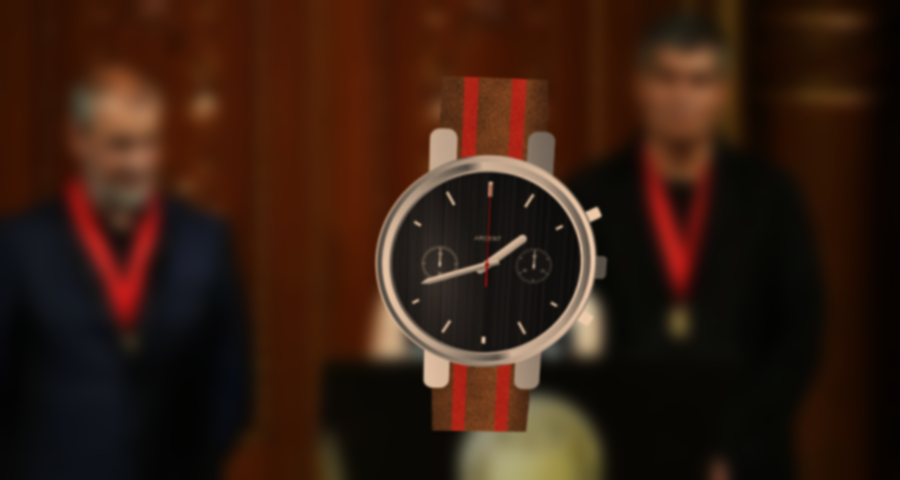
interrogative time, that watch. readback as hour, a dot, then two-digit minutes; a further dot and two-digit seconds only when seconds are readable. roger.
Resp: 1.42
